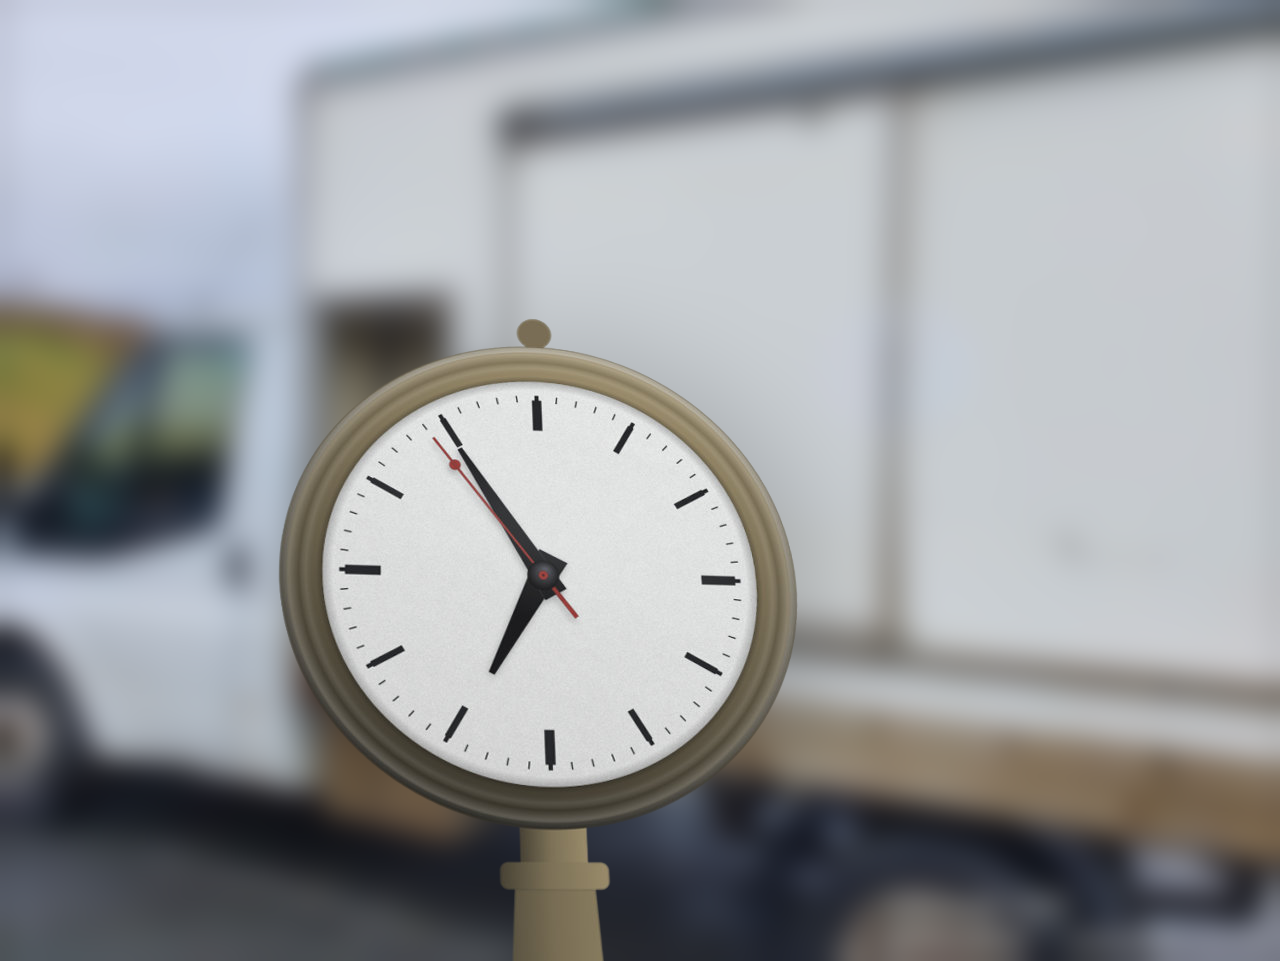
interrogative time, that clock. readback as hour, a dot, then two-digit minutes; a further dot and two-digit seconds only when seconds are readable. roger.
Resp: 6.54.54
